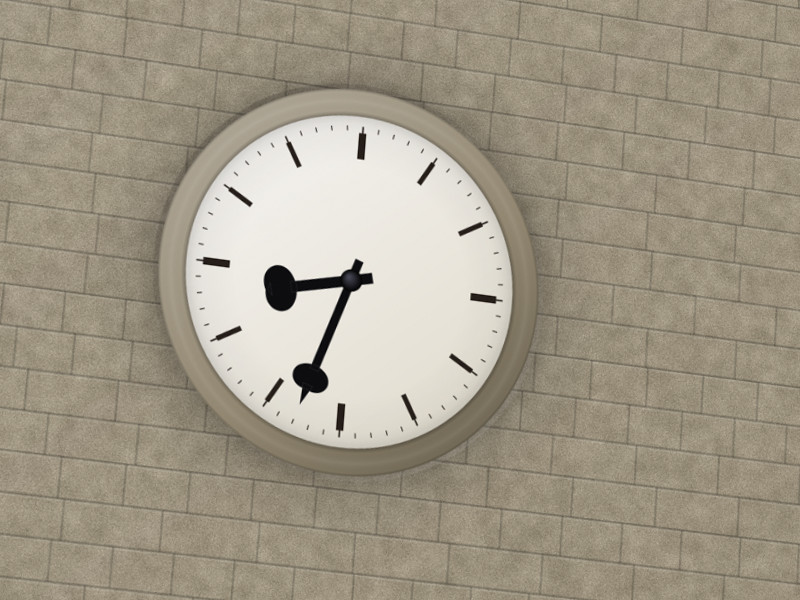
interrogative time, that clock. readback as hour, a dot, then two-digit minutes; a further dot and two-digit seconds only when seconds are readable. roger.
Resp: 8.33
